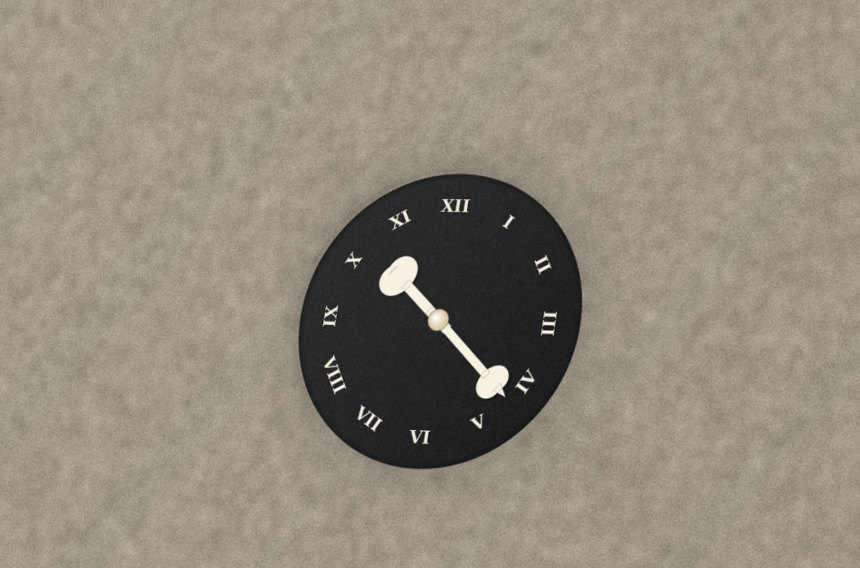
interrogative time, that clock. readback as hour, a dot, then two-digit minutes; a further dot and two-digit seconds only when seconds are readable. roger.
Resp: 10.22
